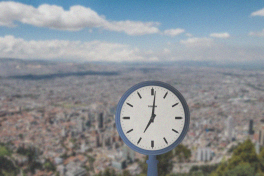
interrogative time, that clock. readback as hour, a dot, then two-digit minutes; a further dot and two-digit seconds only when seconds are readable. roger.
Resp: 7.01
